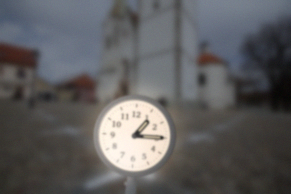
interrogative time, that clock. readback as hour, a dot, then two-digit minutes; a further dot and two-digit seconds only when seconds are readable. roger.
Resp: 1.15
